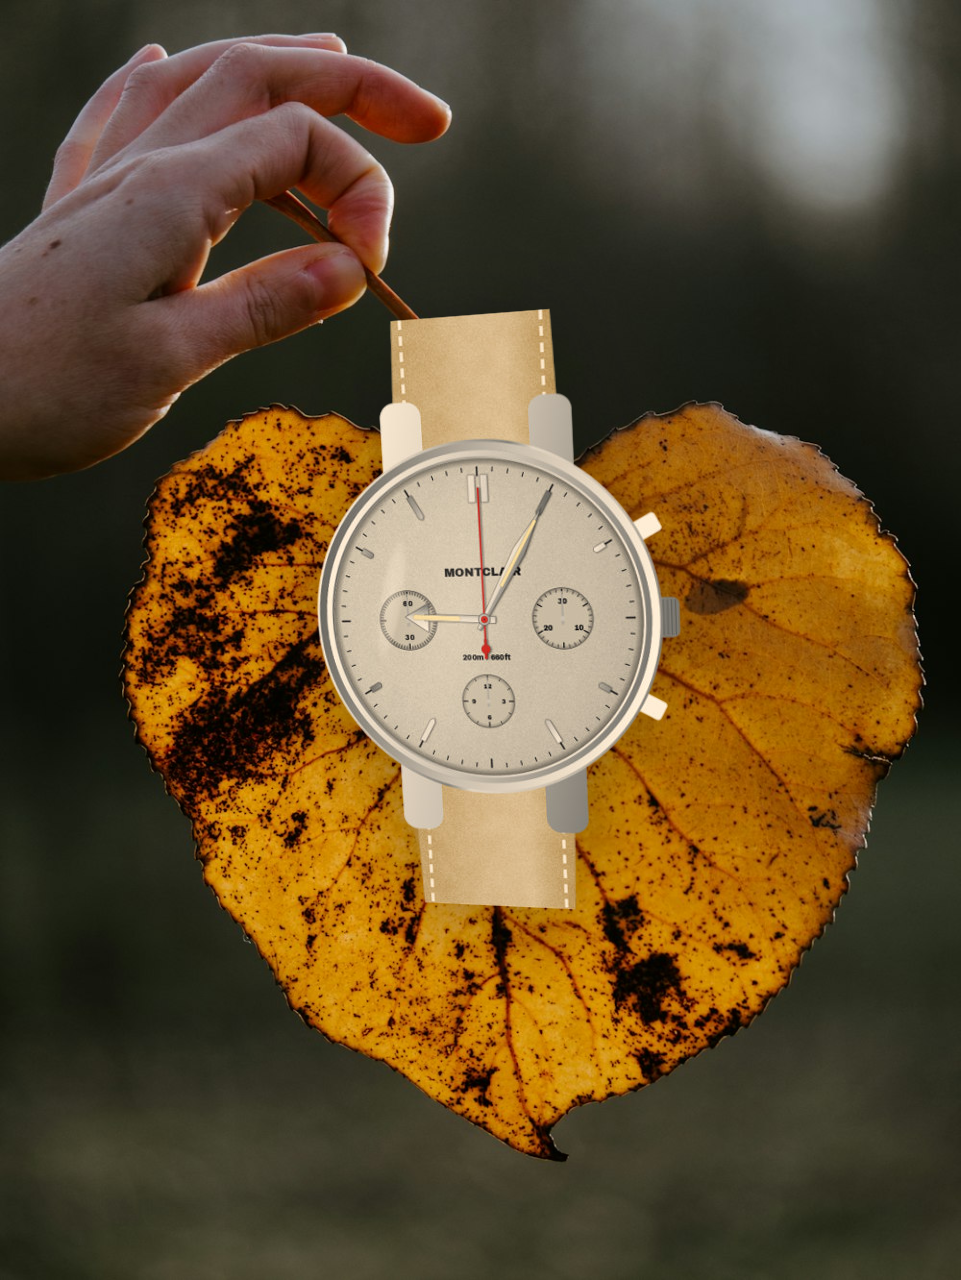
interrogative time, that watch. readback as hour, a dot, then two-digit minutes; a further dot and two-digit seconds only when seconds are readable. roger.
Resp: 9.05
